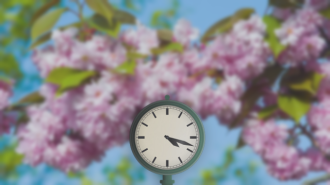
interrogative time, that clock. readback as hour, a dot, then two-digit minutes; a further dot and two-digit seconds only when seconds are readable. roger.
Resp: 4.18
